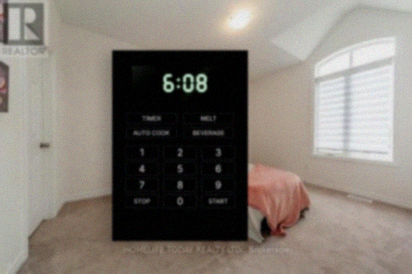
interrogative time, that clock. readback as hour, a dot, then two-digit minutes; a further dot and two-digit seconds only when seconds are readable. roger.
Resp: 6.08
